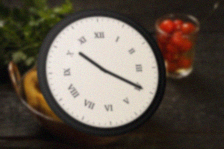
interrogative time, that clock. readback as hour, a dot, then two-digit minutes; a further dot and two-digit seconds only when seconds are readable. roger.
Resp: 10.20
